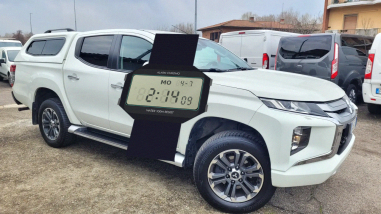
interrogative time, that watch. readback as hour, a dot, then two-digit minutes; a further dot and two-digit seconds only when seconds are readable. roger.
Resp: 2.14.09
